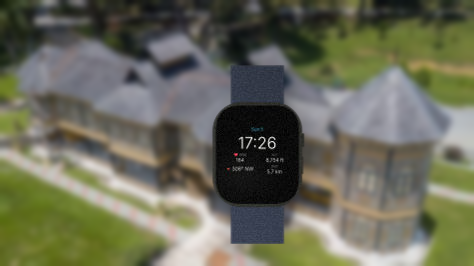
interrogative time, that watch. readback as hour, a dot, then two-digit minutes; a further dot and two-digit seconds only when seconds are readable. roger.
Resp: 17.26
